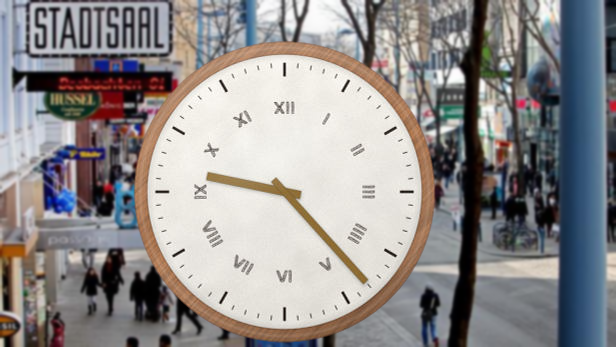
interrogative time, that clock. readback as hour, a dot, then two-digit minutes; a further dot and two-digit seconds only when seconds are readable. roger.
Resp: 9.23
